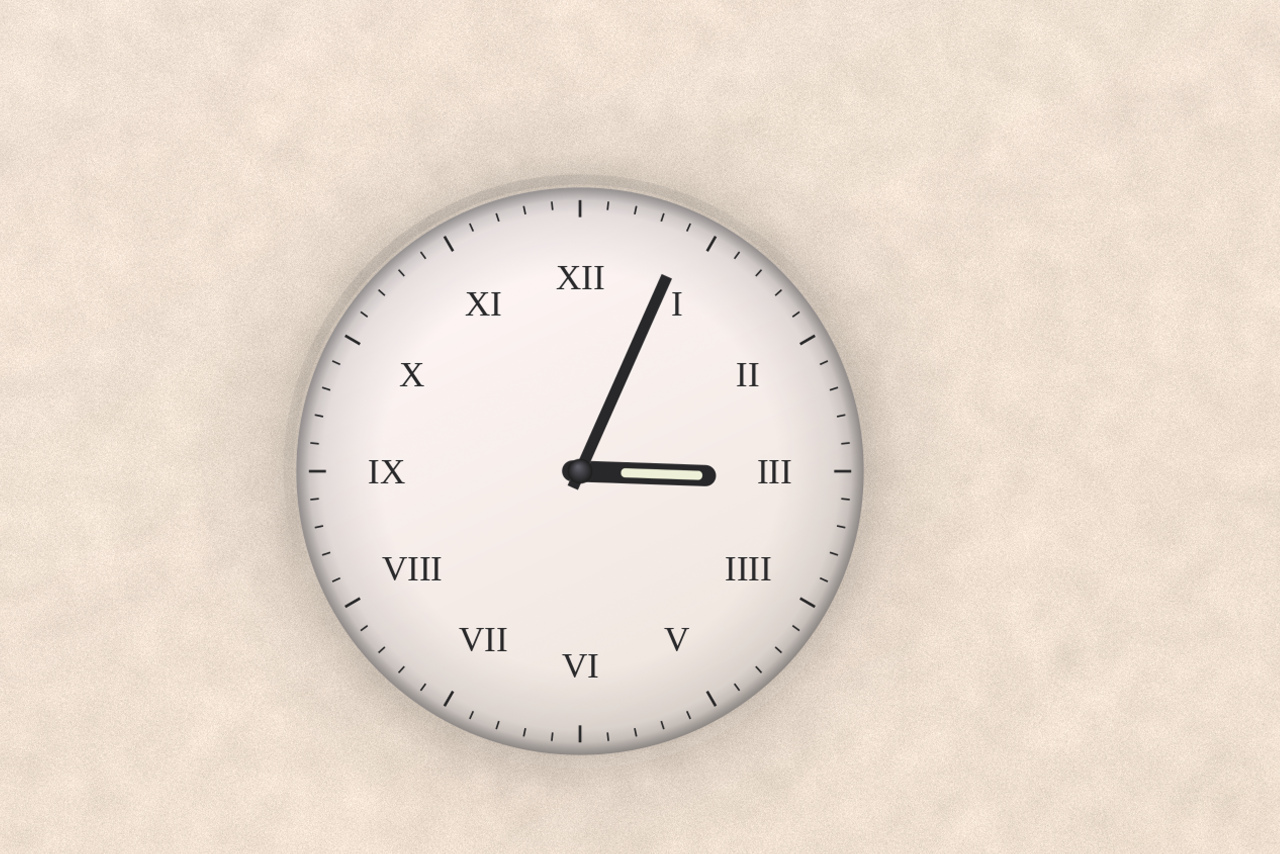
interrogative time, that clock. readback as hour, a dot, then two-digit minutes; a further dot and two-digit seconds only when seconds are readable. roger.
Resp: 3.04
